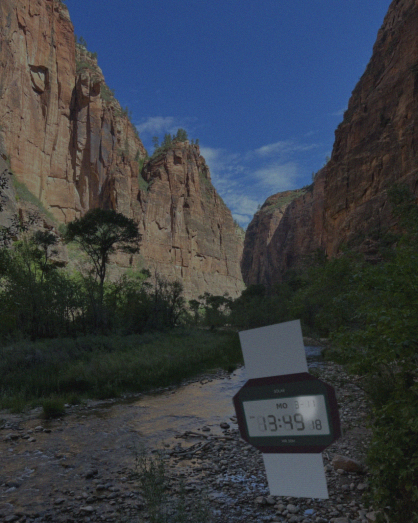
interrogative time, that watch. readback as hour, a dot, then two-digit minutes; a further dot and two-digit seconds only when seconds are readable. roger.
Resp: 13.49.18
